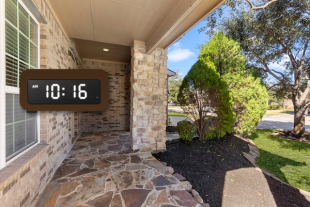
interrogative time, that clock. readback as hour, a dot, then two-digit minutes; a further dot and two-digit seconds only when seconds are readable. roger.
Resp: 10.16
